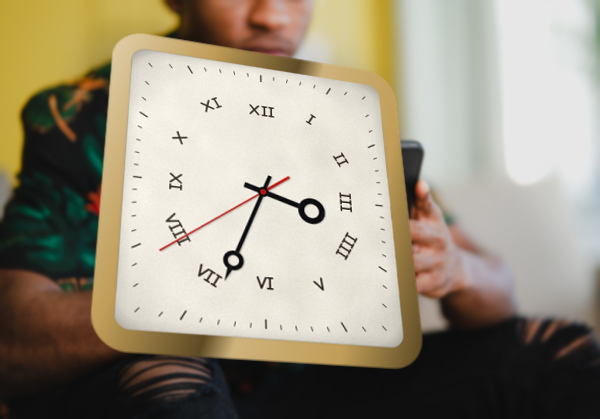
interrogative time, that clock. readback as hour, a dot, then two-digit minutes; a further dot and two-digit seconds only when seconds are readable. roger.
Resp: 3.33.39
